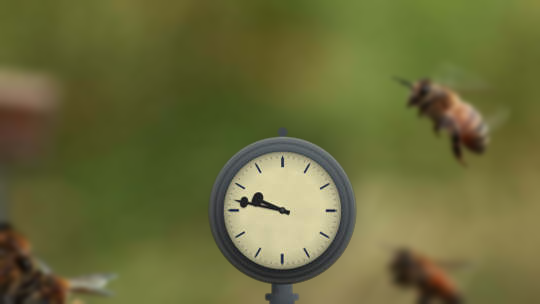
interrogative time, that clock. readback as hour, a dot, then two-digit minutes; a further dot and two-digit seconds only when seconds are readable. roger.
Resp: 9.47
